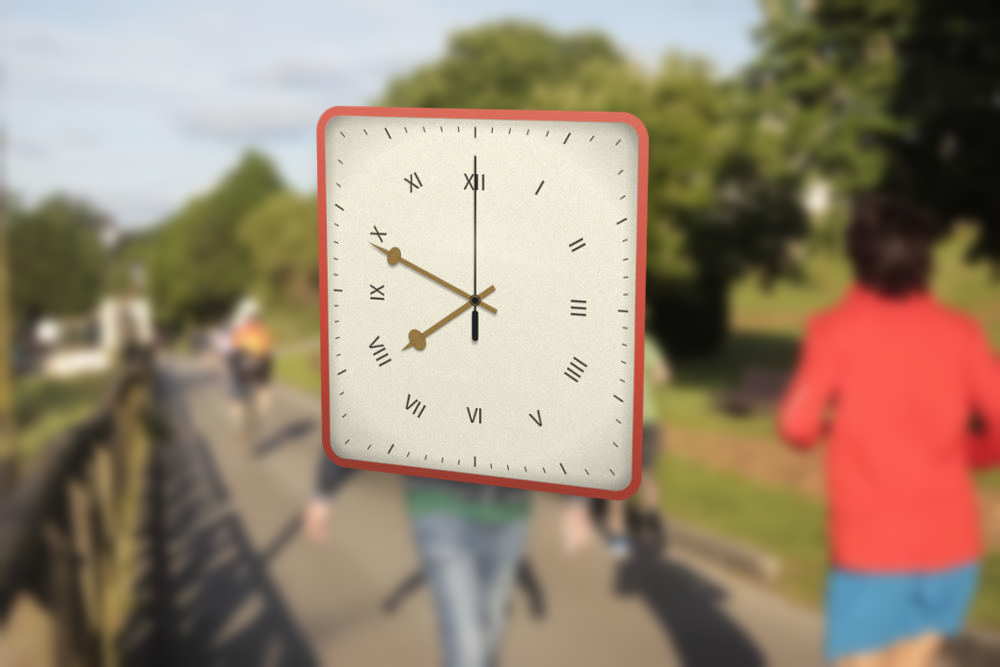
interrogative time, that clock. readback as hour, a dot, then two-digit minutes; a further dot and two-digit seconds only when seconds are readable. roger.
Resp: 7.49.00
